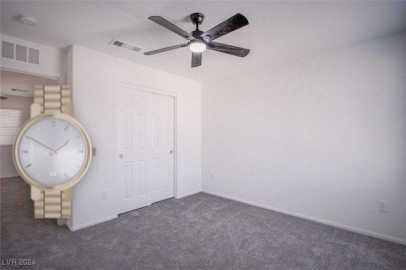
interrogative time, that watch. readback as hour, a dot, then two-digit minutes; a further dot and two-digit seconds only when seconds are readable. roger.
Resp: 1.50
